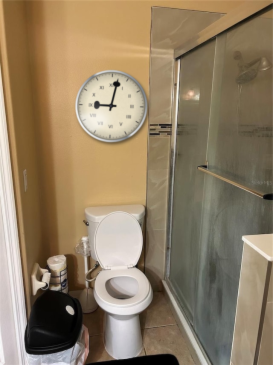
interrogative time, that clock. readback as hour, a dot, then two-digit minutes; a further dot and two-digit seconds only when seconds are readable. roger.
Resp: 9.02
